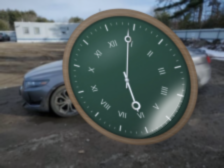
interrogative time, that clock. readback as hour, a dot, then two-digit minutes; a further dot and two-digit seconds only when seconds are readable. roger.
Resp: 6.04
